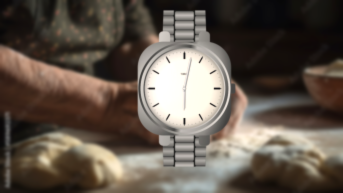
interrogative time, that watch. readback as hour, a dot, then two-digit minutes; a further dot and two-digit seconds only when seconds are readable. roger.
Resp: 6.02
